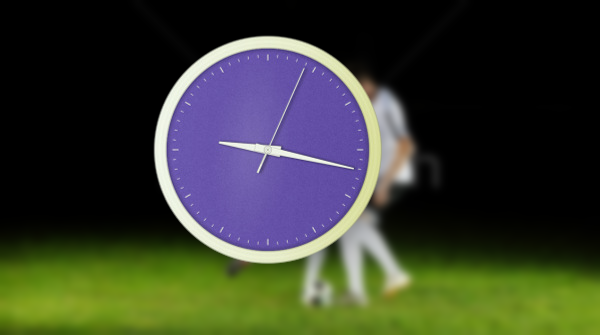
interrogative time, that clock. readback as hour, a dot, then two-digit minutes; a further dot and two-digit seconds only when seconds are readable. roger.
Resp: 9.17.04
